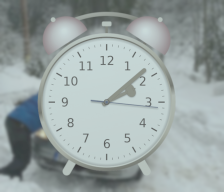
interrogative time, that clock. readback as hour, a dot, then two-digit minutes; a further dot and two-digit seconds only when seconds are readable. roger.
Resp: 2.08.16
